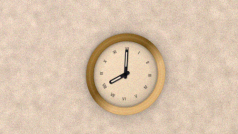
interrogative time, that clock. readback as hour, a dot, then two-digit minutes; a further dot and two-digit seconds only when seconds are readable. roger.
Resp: 8.00
